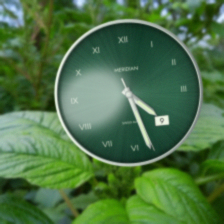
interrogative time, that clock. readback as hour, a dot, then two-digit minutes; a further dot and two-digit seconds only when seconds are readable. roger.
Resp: 4.27.27
